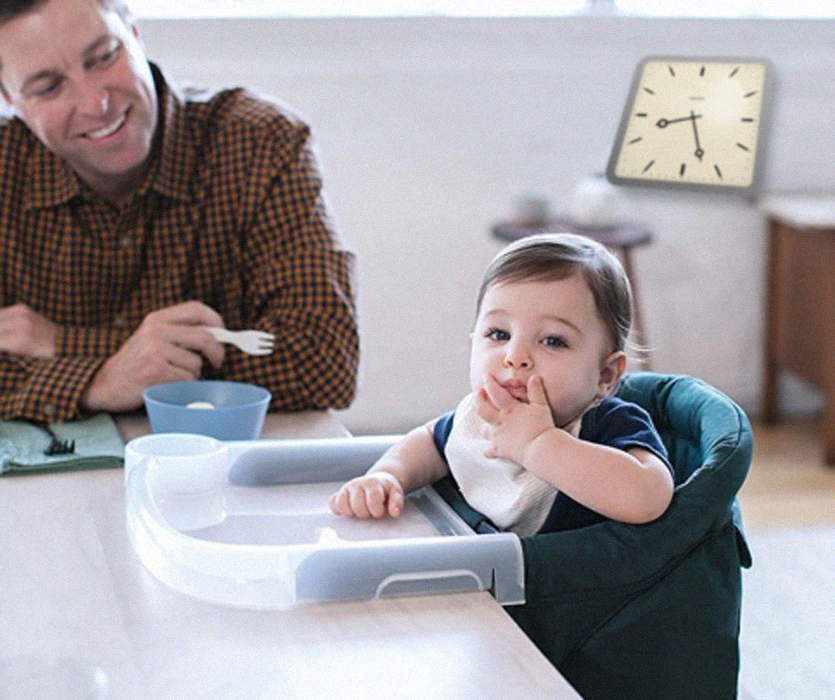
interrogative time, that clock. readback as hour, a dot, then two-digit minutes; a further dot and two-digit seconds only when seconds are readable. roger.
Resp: 8.27
